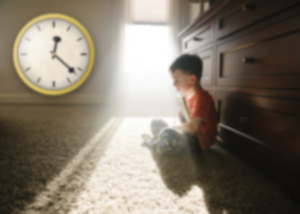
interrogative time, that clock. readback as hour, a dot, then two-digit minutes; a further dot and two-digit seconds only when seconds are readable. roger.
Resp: 12.22
